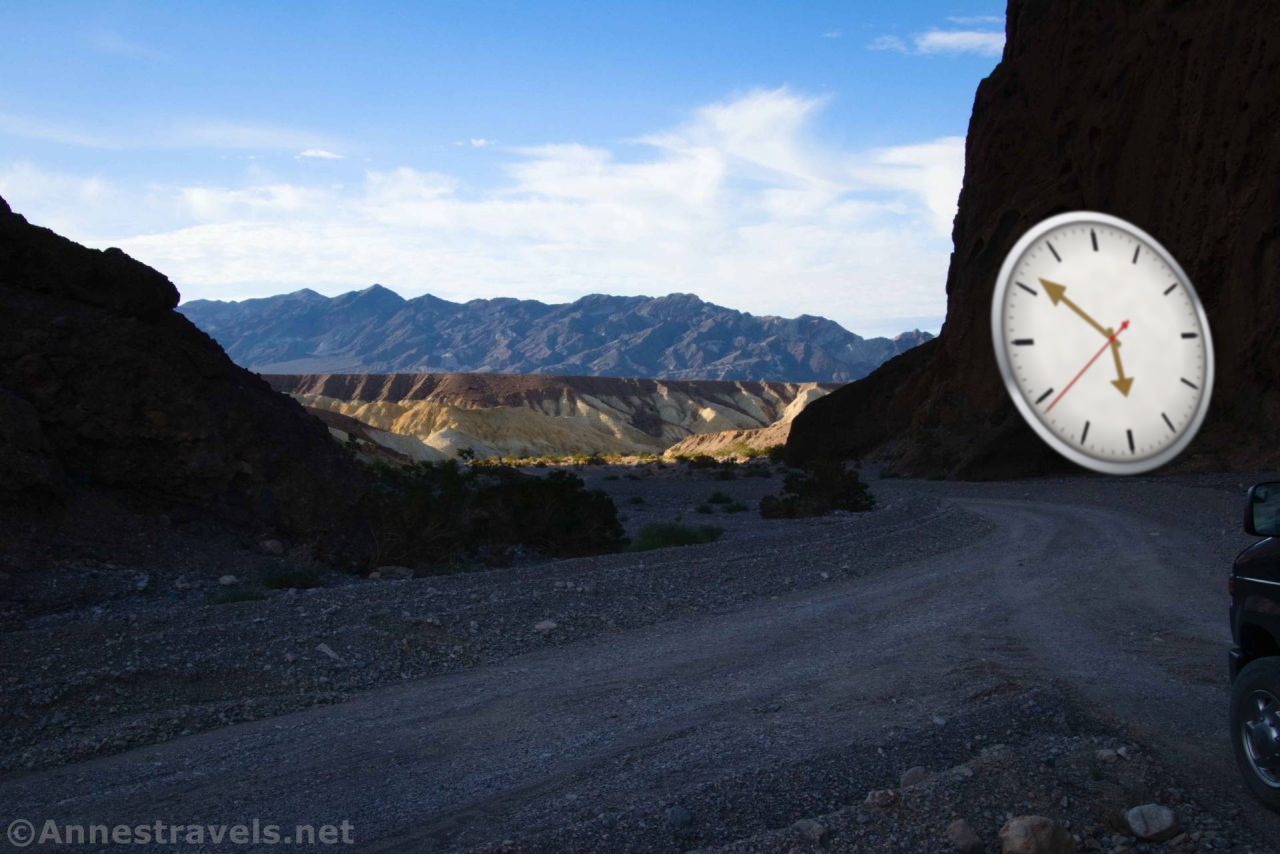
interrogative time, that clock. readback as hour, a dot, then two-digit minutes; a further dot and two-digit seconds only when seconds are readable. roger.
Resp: 5.51.39
